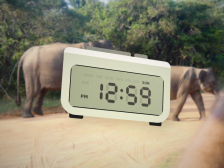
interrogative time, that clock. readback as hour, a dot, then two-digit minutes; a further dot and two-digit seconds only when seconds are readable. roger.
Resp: 12.59
